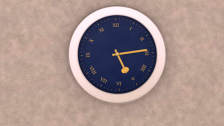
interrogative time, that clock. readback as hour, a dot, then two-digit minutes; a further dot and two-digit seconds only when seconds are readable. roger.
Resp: 5.14
